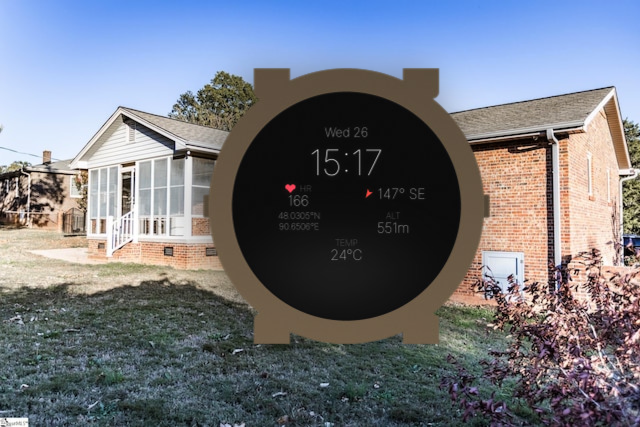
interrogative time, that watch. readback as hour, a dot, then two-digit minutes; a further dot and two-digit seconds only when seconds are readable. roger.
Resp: 15.17
